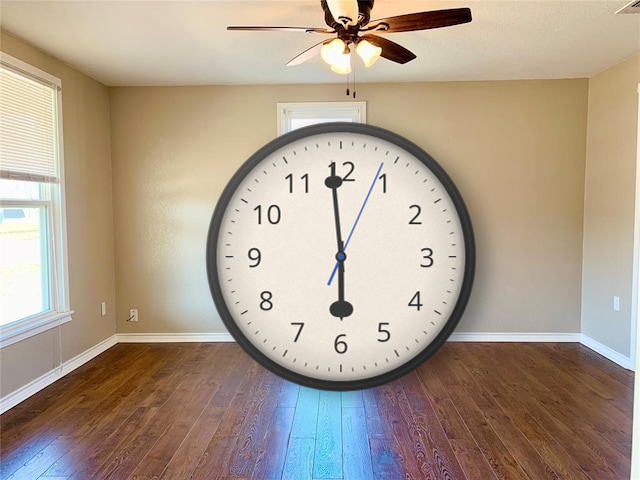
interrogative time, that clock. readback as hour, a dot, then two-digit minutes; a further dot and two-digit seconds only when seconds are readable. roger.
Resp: 5.59.04
